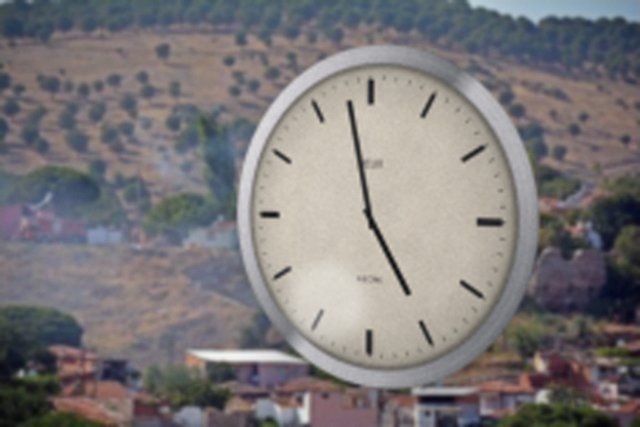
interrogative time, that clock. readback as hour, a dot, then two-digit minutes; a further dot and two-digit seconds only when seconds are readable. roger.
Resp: 4.58
